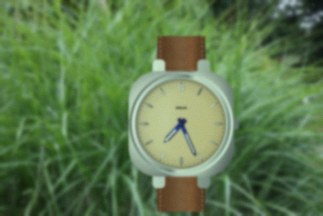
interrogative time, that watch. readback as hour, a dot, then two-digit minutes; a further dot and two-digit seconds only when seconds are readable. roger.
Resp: 7.26
